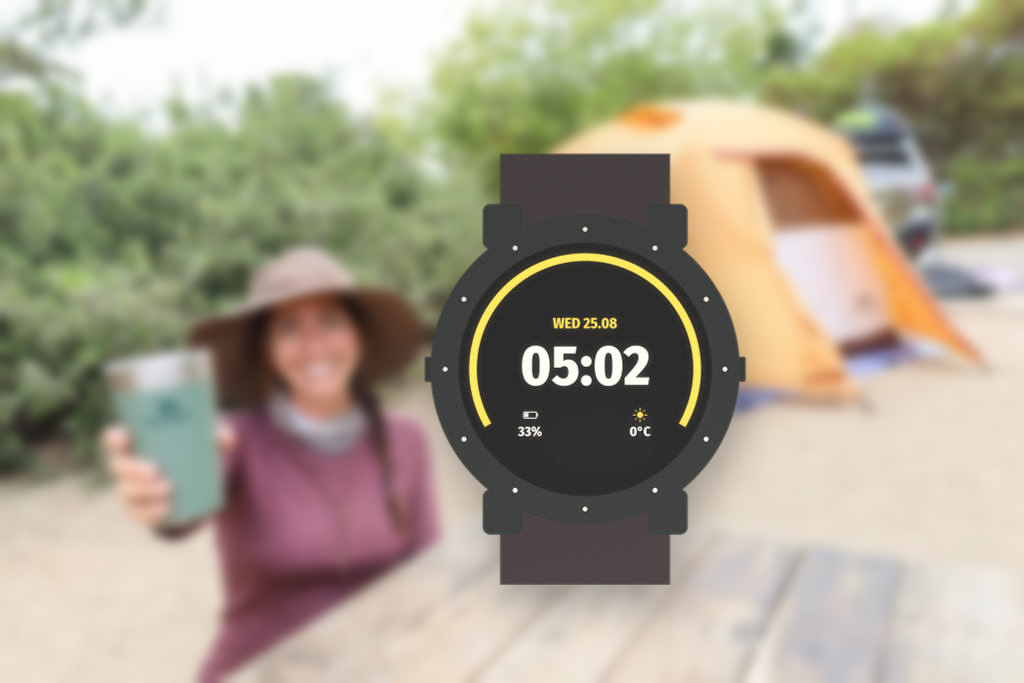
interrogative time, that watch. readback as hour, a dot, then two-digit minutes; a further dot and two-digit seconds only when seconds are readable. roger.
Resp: 5.02
